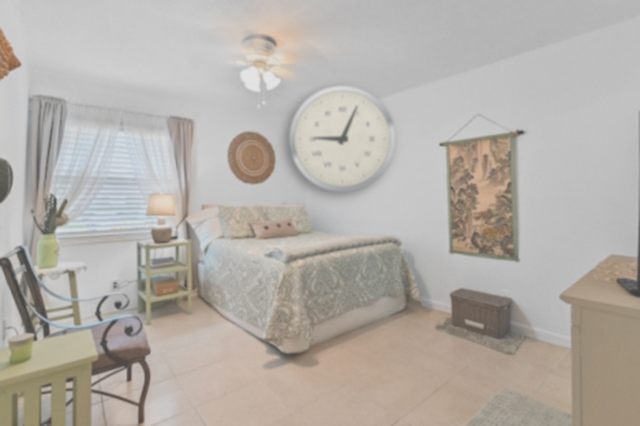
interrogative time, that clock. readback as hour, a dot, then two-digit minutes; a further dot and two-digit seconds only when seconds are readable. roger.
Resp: 9.04
